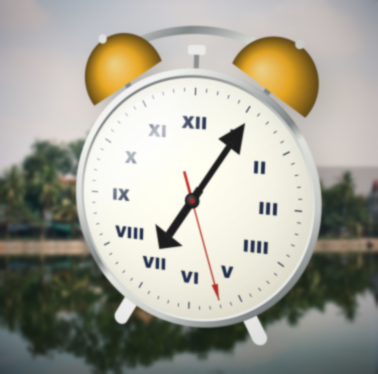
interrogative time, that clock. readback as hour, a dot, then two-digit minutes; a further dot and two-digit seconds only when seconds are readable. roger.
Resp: 7.05.27
